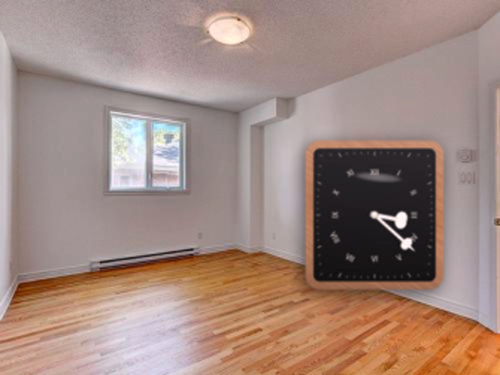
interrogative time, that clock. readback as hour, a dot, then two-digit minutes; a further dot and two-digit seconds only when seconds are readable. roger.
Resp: 3.22
